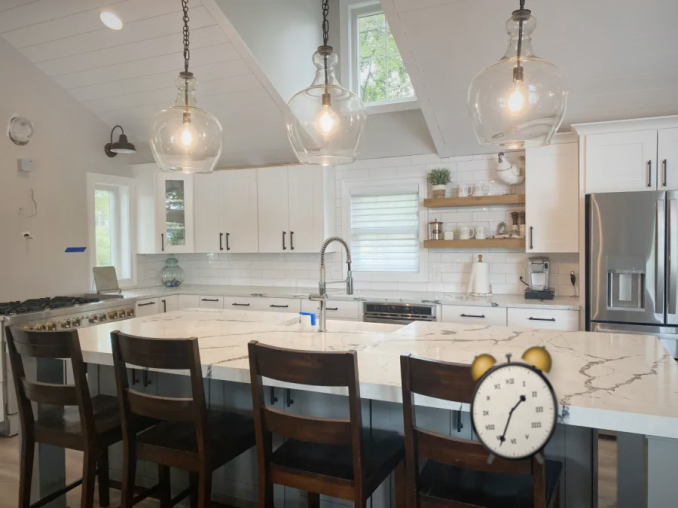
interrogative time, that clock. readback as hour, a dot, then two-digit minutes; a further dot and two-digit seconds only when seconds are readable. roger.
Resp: 1.34
